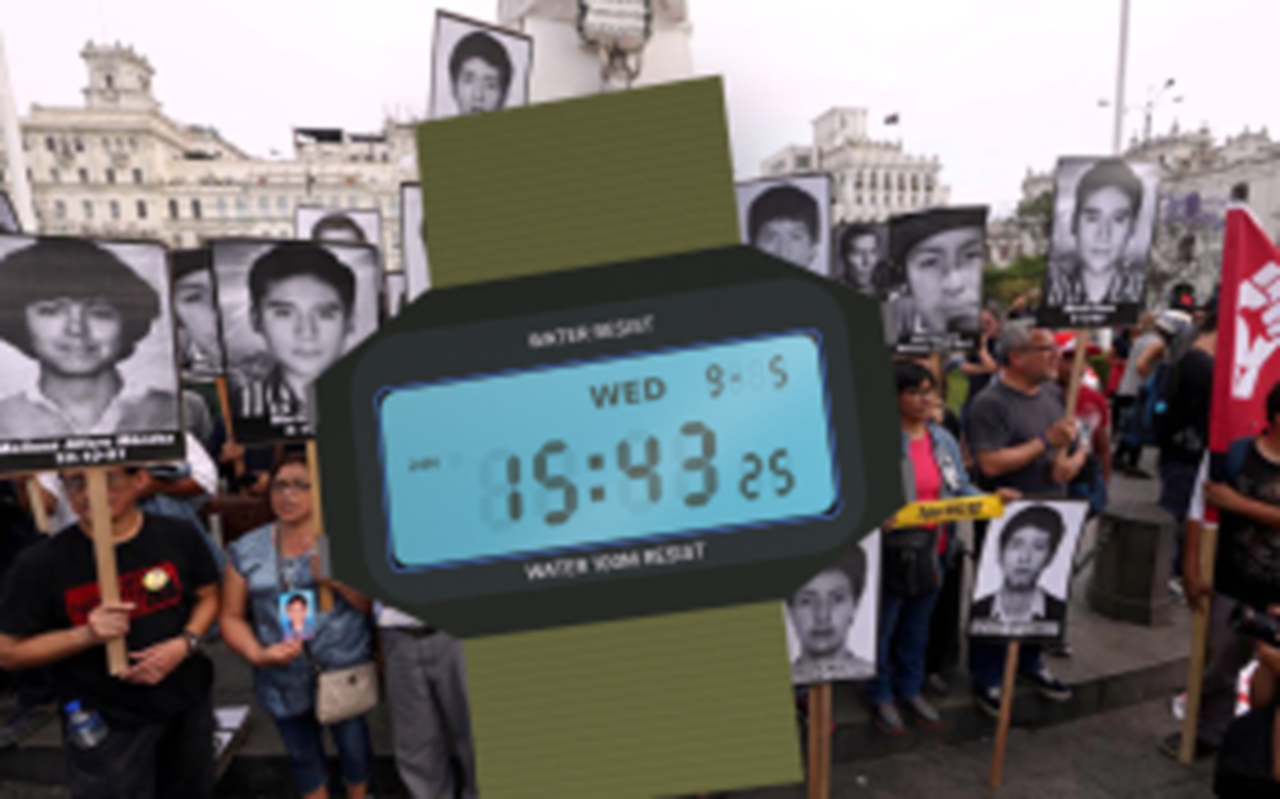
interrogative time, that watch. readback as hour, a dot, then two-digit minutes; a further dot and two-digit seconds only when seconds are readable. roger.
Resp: 15.43.25
